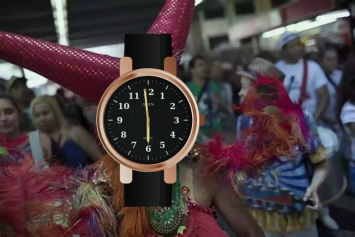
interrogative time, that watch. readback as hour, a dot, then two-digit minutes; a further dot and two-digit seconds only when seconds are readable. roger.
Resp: 5.59
